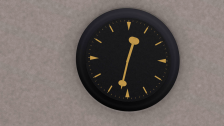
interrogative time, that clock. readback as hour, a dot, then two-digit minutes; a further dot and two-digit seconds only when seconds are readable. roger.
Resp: 12.32
